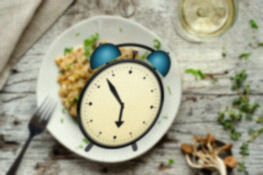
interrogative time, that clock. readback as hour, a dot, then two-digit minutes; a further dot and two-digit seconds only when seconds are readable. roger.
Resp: 5.53
